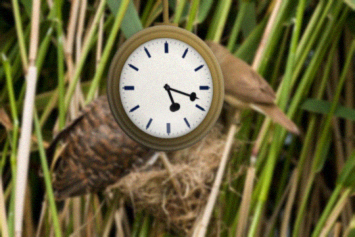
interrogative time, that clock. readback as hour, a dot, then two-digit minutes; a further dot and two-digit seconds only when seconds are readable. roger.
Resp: 5.18
